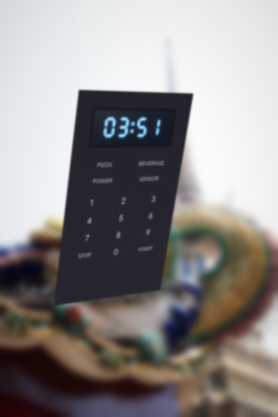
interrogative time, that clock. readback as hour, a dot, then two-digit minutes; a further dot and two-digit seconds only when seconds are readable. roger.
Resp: 3.51
